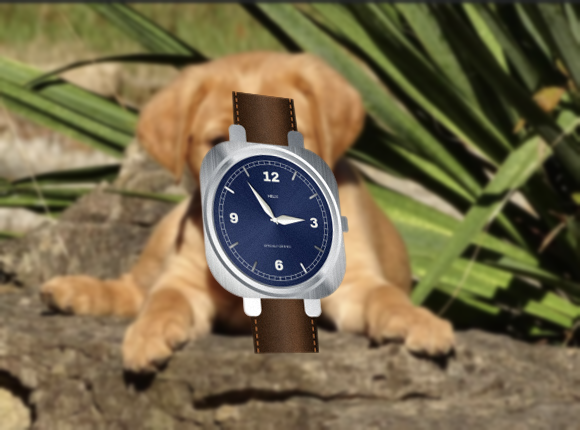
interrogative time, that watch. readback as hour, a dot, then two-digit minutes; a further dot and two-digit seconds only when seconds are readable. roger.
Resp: 2.54
